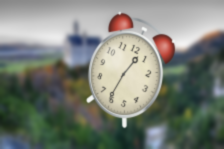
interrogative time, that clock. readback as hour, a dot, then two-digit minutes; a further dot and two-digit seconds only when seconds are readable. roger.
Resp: 12.31
